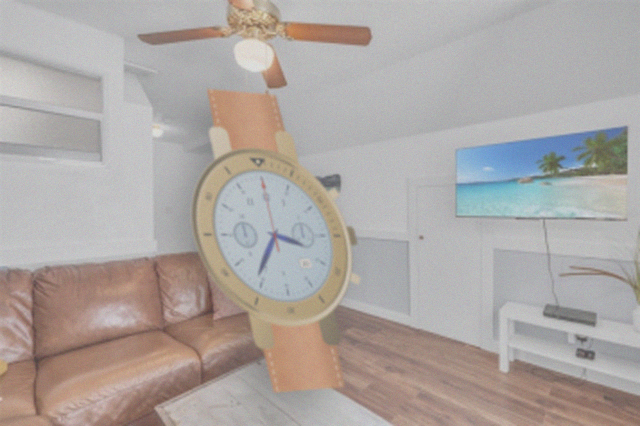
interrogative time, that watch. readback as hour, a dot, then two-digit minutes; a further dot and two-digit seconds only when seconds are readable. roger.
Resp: 3.36
